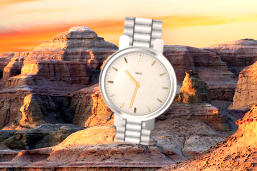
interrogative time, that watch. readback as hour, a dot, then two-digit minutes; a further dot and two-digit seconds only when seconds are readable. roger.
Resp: 10.32
